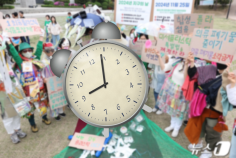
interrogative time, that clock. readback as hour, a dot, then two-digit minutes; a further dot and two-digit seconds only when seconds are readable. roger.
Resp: 9.04
